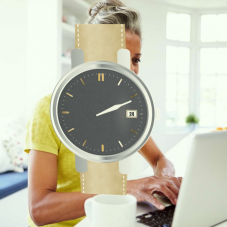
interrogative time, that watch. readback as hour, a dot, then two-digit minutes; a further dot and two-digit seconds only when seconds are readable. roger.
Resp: 2.11
